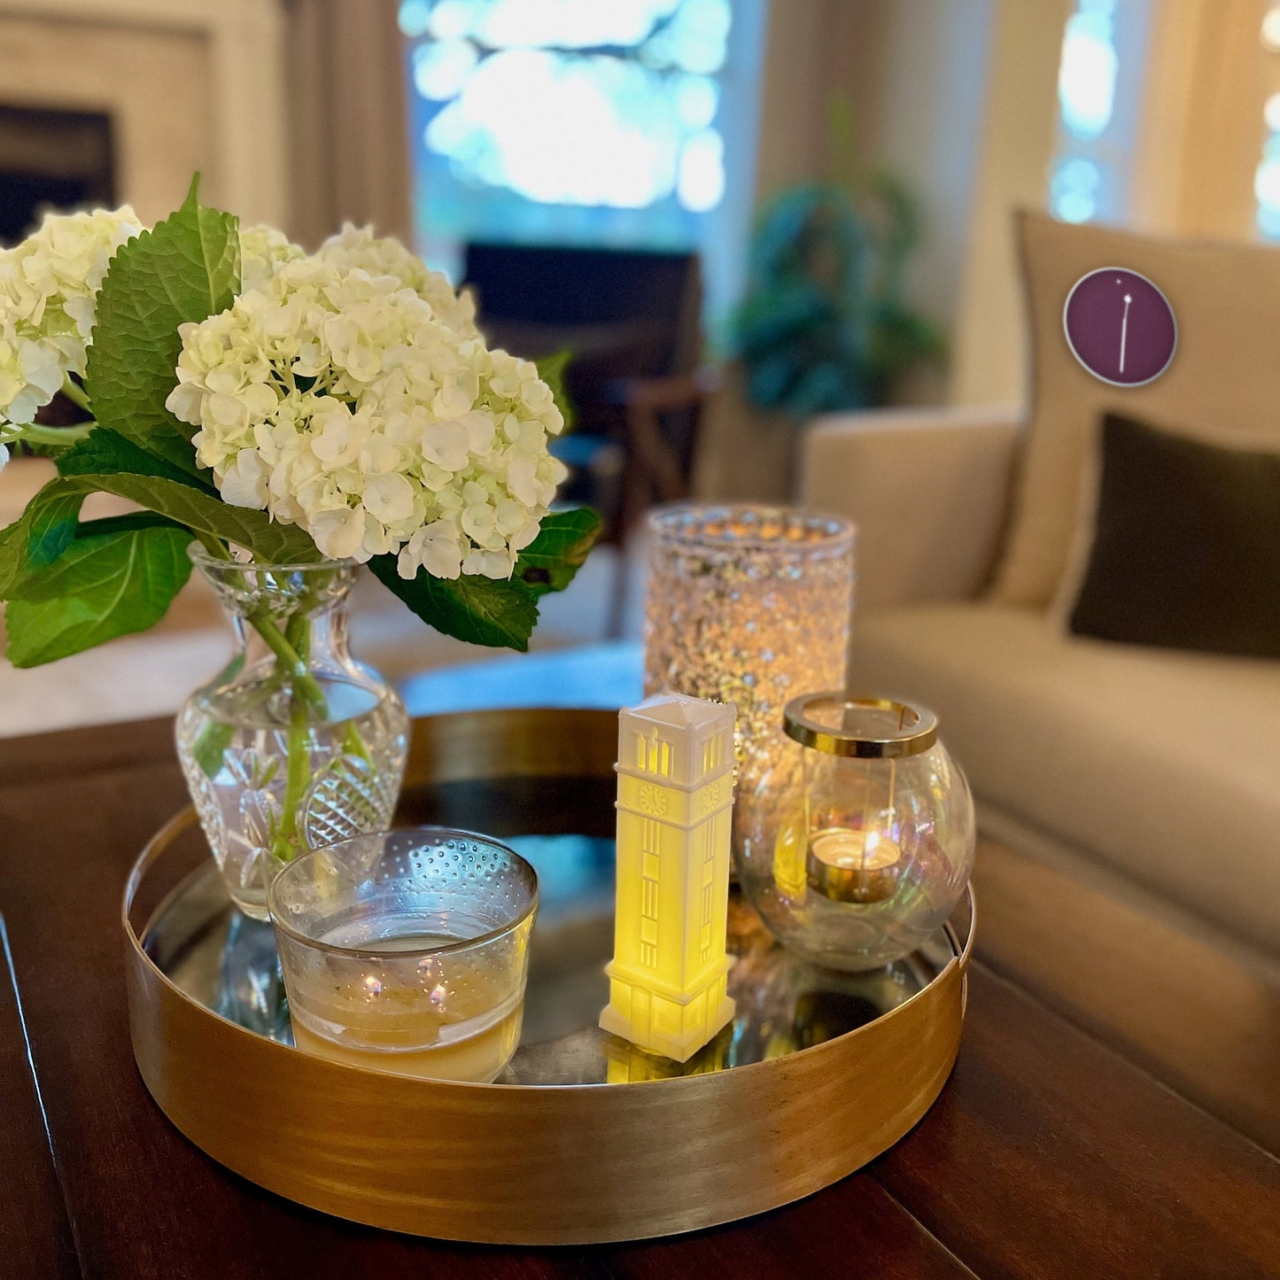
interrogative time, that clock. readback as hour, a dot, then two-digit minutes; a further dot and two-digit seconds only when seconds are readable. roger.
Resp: 12.32
